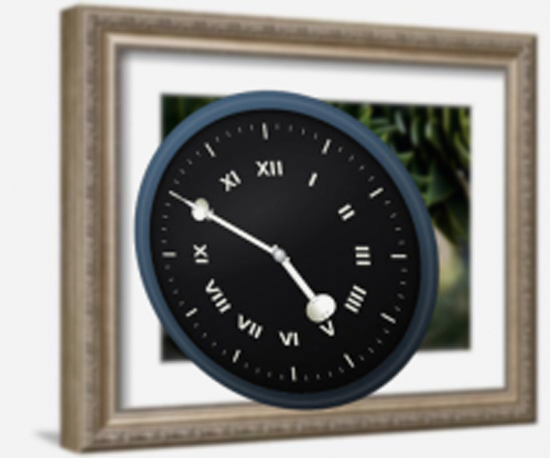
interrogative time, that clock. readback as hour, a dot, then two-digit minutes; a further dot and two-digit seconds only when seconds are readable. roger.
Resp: 4.50
